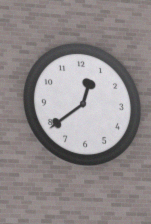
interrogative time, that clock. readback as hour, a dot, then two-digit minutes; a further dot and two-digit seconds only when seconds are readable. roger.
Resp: 12.39
